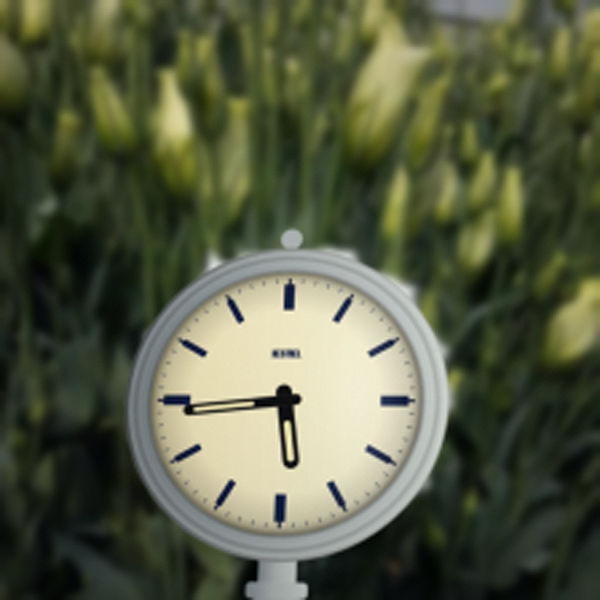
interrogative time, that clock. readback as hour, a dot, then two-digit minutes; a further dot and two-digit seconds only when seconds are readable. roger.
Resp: 5.44
